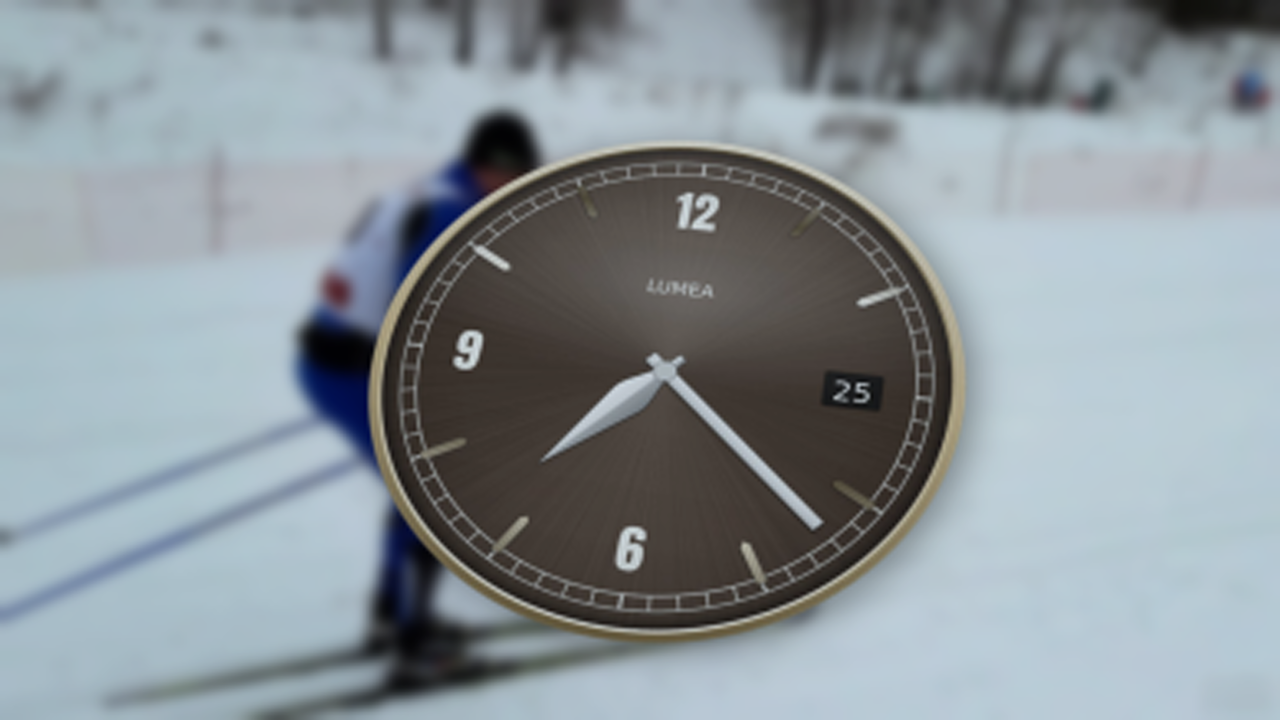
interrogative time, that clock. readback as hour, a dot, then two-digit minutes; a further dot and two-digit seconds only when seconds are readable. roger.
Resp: 7.22
